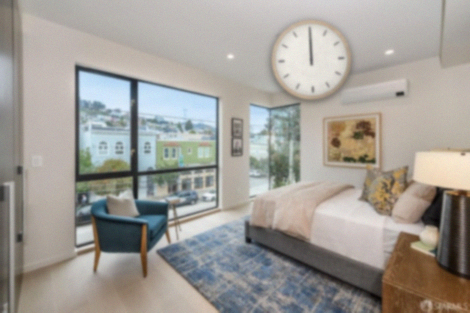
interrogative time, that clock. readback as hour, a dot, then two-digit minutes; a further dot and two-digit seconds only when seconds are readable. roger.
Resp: 12.00
